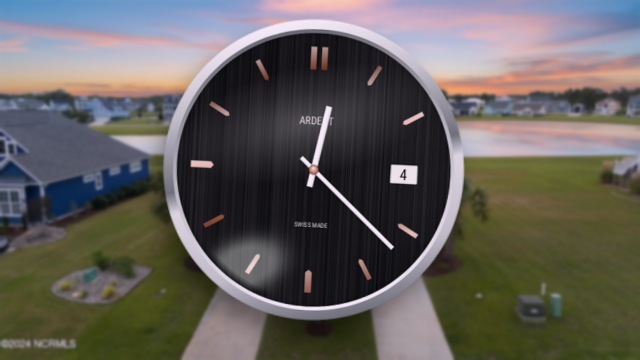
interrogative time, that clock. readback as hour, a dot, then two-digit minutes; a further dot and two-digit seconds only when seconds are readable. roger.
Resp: 12.22
